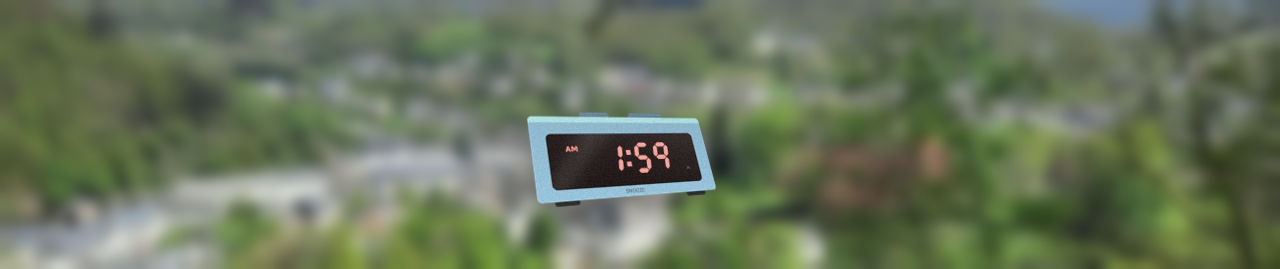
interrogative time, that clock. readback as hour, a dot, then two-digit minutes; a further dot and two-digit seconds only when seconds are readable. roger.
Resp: 1.59
